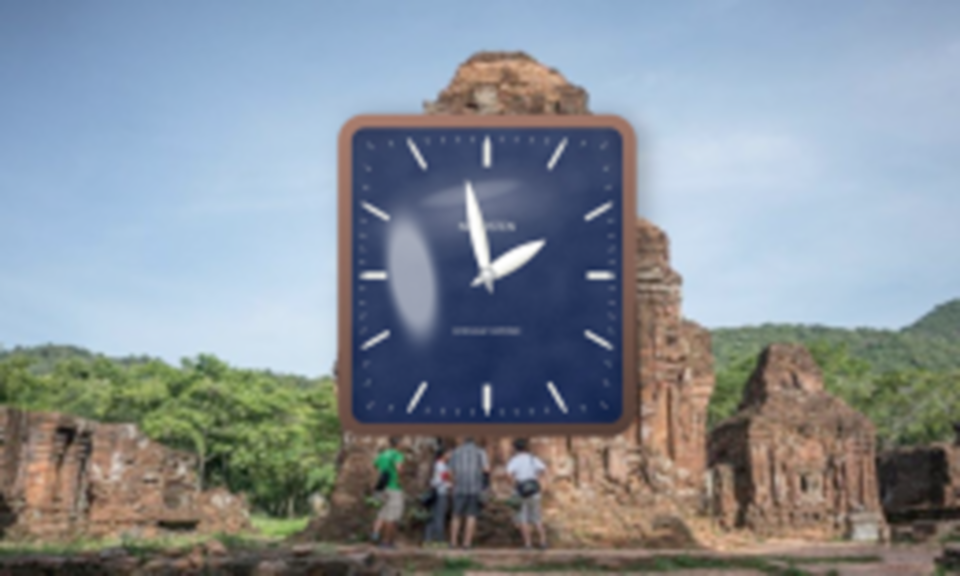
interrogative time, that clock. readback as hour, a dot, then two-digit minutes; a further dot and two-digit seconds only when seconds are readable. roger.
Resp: 1.58
